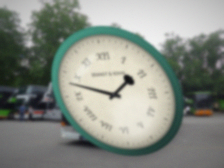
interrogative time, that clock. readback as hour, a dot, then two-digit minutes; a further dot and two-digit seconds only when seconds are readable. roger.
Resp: 1.48
